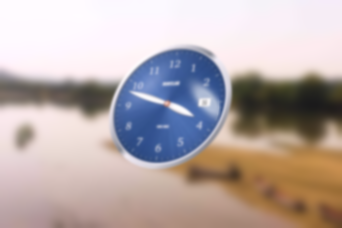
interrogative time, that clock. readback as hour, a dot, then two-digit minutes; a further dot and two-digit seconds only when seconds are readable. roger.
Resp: 3.48
